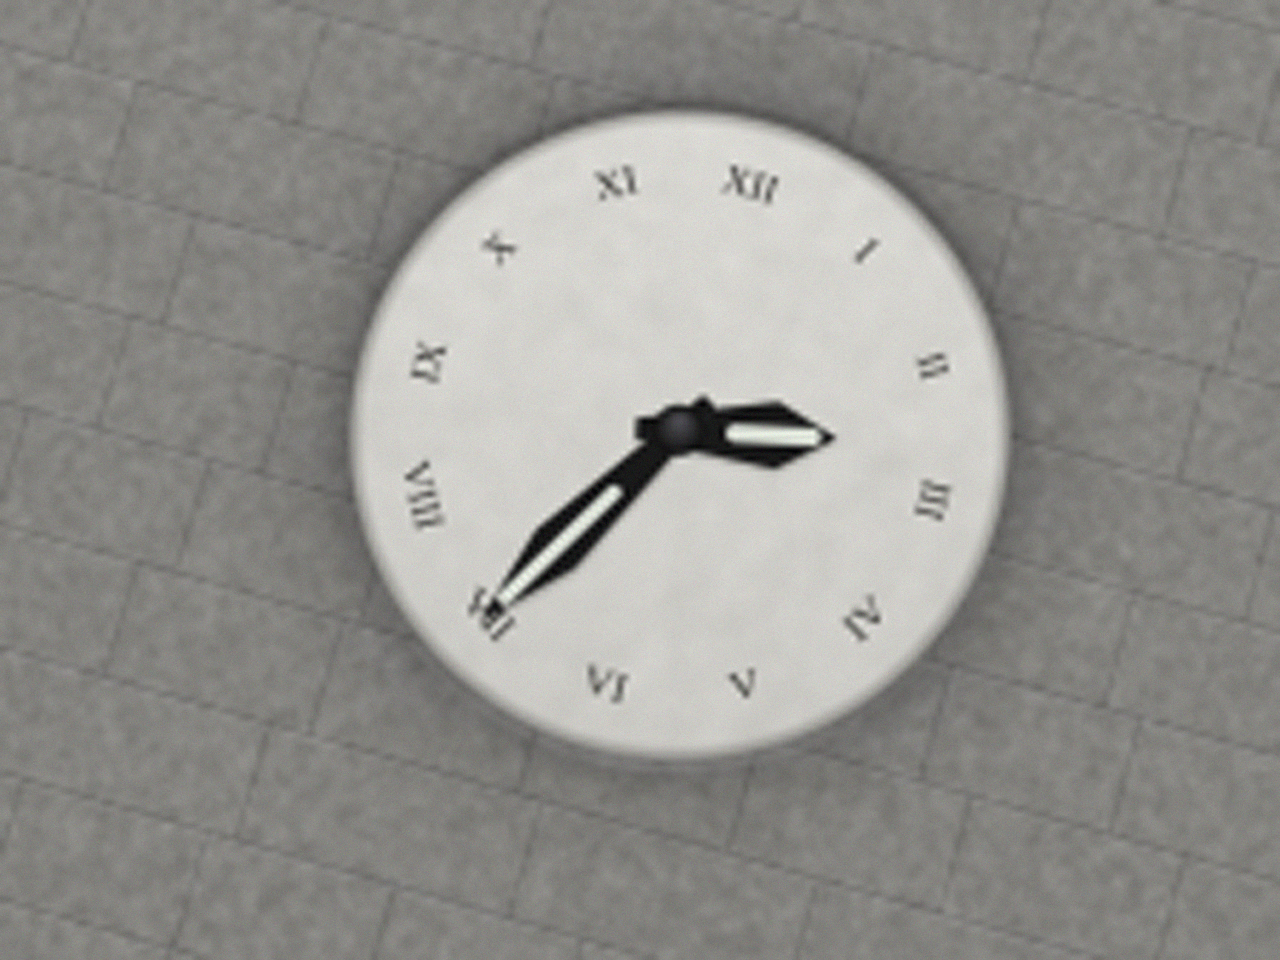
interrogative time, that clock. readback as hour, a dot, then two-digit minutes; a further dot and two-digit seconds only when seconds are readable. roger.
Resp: 2.35
